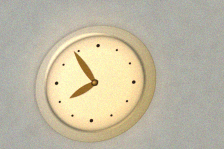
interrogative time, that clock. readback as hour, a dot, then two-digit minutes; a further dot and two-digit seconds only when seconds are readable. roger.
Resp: 7.54
